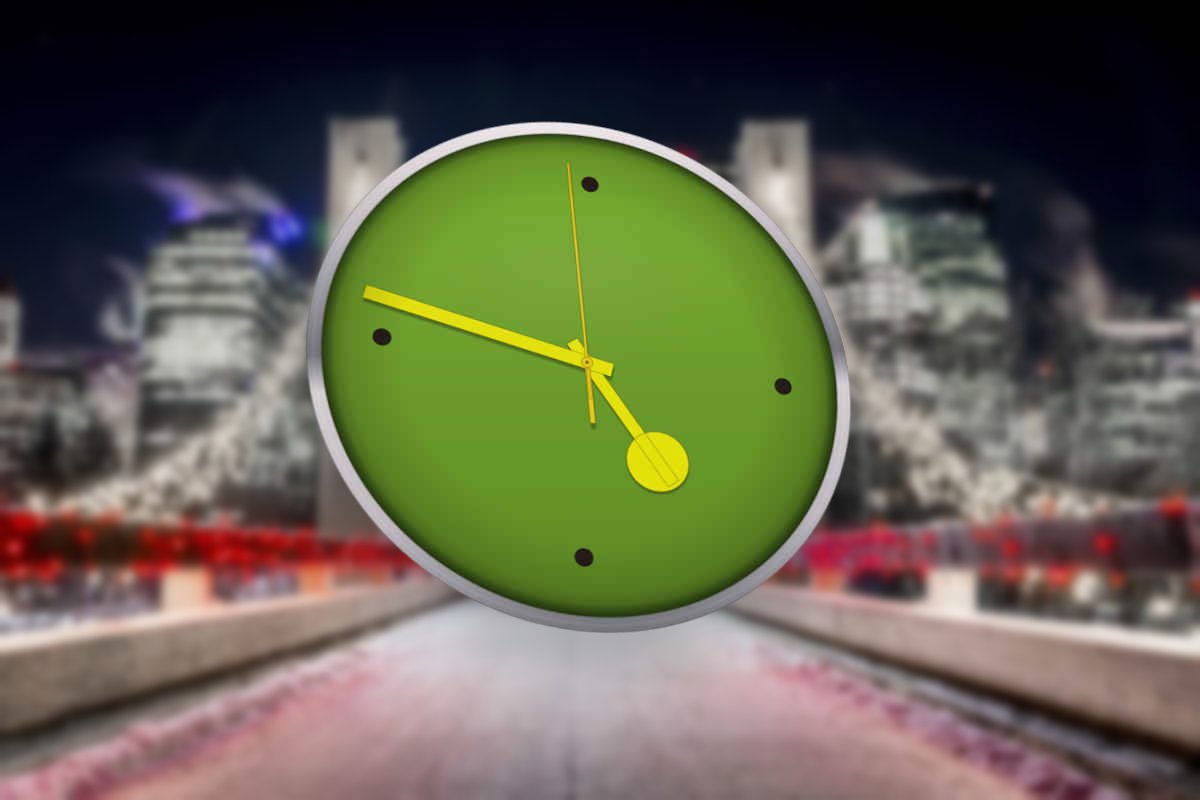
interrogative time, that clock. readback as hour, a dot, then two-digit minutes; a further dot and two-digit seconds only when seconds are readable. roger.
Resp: 4.46.59
